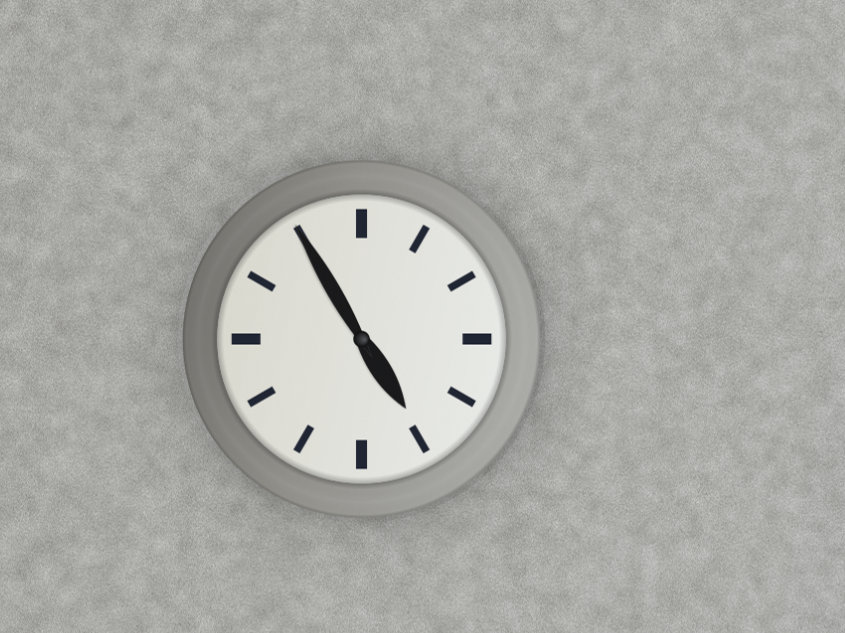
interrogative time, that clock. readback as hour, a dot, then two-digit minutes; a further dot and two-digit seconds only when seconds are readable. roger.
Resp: 4.55
